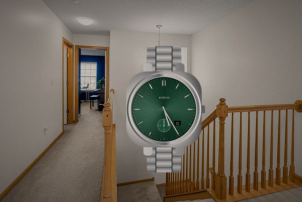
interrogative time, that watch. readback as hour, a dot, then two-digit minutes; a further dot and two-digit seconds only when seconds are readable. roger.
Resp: 5.25
